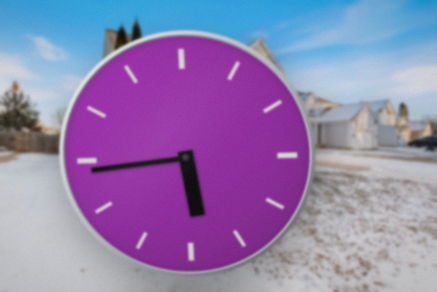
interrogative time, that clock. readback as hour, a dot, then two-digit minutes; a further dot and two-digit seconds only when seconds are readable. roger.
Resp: 5.44
